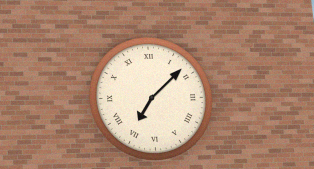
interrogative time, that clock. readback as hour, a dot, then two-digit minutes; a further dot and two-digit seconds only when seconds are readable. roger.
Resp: 7.08
